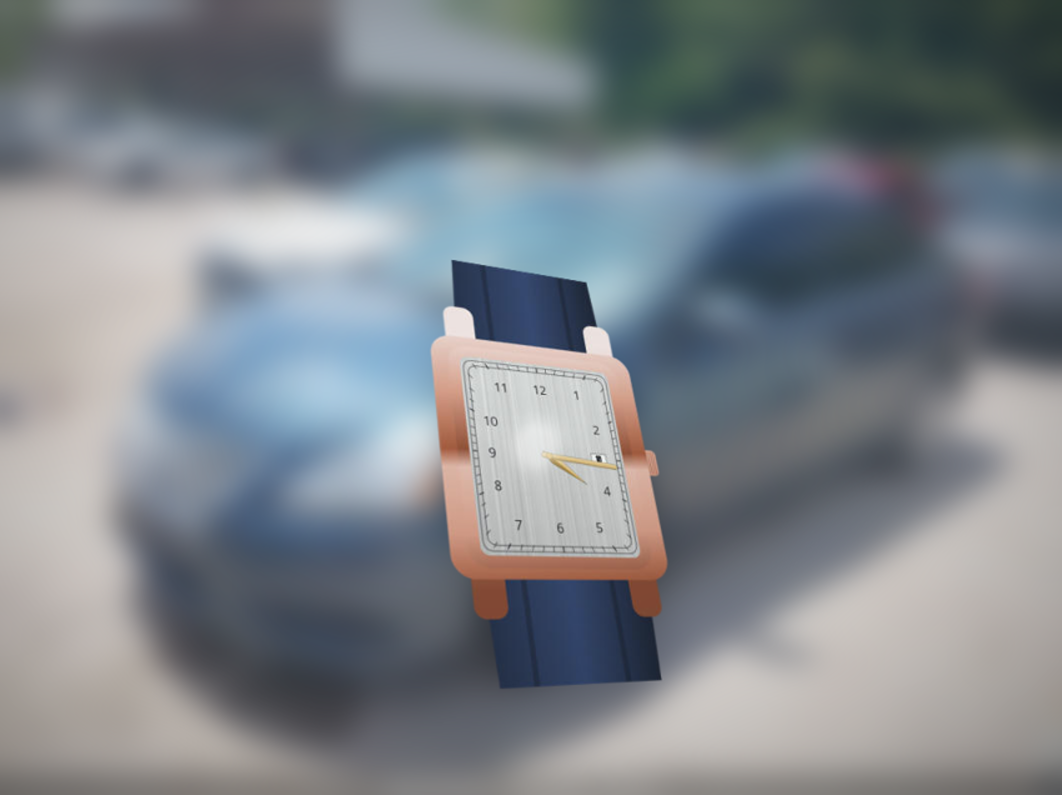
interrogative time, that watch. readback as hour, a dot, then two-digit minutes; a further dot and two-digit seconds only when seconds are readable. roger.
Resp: 4.16
